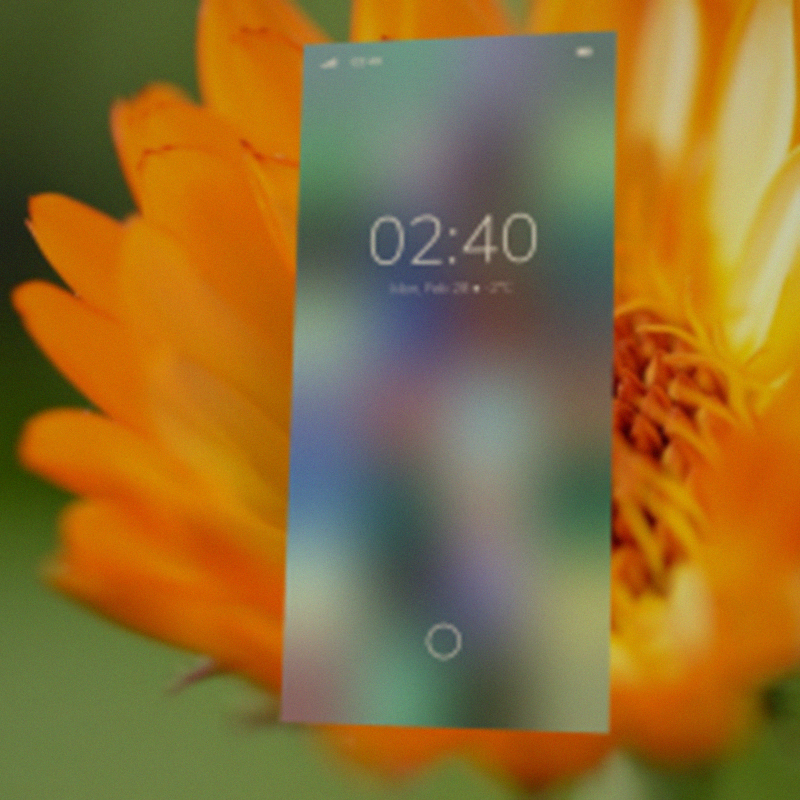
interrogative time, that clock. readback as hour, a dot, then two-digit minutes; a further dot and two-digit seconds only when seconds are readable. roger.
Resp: 2.40
